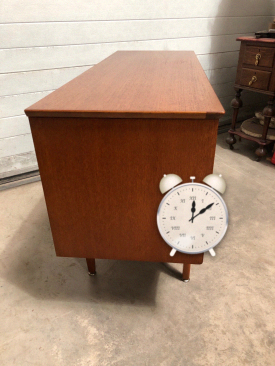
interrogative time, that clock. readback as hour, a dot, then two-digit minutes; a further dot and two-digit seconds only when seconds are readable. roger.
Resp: 12.09
